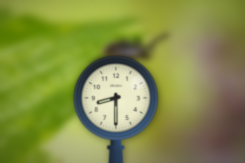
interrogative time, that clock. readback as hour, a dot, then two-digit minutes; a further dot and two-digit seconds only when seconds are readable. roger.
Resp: 8.30
